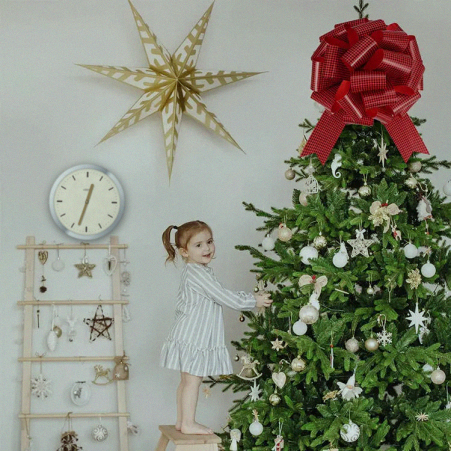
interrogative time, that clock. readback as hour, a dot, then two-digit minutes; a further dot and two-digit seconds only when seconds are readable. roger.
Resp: 12.33
